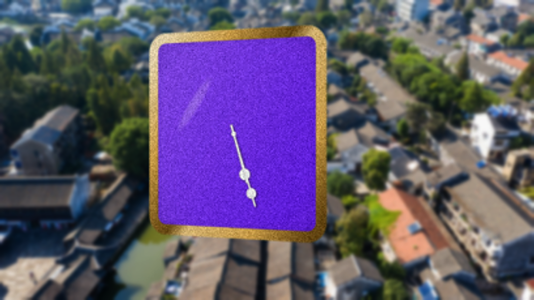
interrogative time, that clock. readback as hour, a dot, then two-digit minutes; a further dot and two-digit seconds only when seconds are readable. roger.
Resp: 5.27
